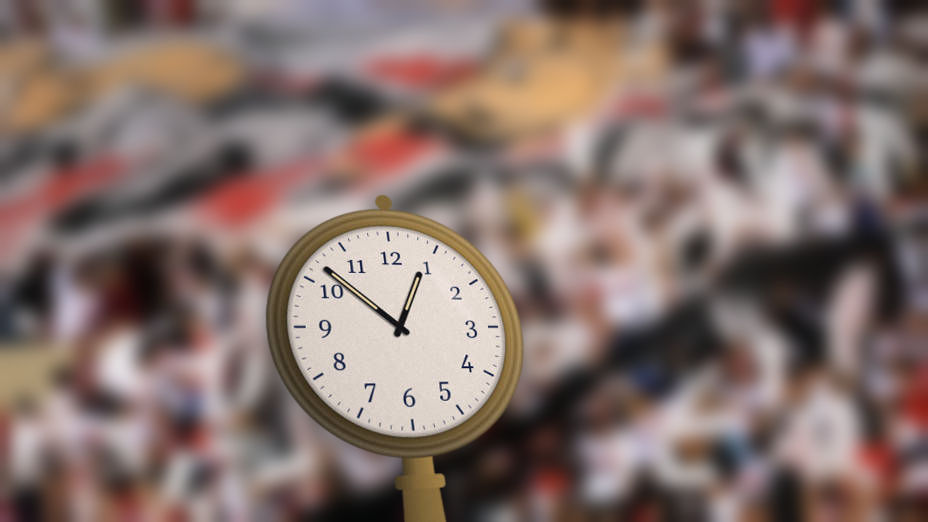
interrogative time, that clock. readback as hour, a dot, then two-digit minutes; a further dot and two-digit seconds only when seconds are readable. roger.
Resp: 12.52
